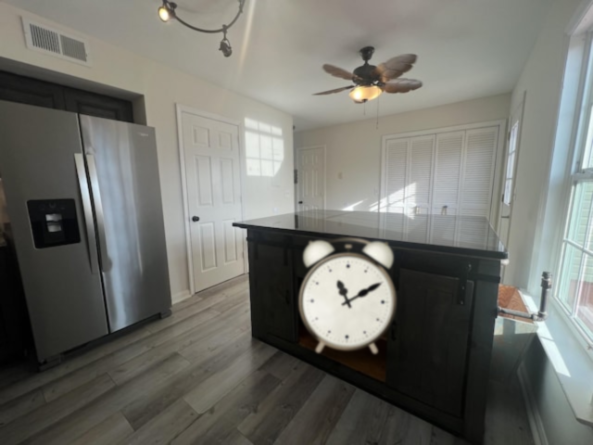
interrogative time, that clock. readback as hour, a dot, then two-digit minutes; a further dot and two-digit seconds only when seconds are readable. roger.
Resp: 11.10
